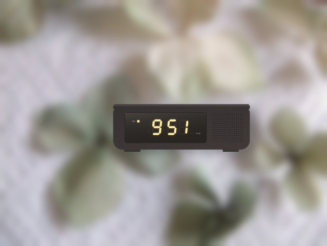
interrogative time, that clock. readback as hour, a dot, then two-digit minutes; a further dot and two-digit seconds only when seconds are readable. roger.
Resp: 9.51
